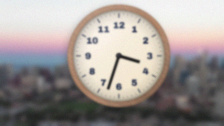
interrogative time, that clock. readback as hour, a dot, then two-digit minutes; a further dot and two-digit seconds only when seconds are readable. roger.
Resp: 3.33
